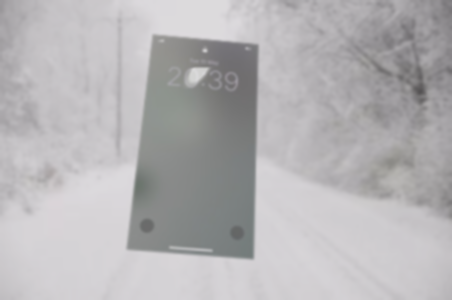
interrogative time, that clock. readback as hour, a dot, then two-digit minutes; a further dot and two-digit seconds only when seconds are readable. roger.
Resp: 20.39
